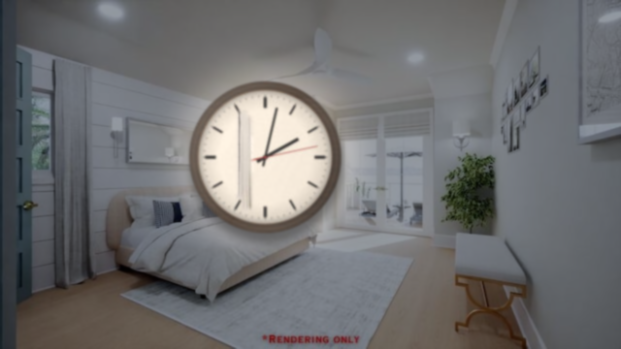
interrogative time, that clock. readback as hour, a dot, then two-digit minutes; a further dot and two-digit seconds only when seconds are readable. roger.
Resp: 2.02.13
